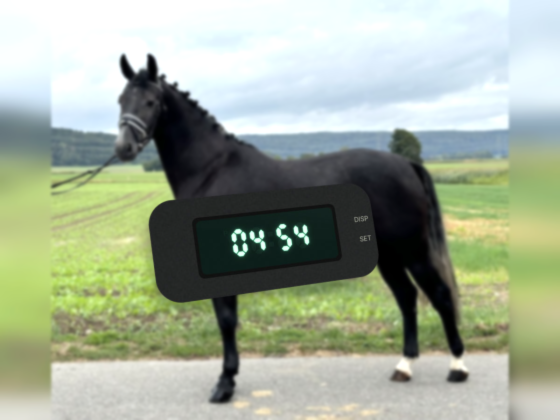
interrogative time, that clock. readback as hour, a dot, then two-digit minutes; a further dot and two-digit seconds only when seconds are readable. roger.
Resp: 4.54
